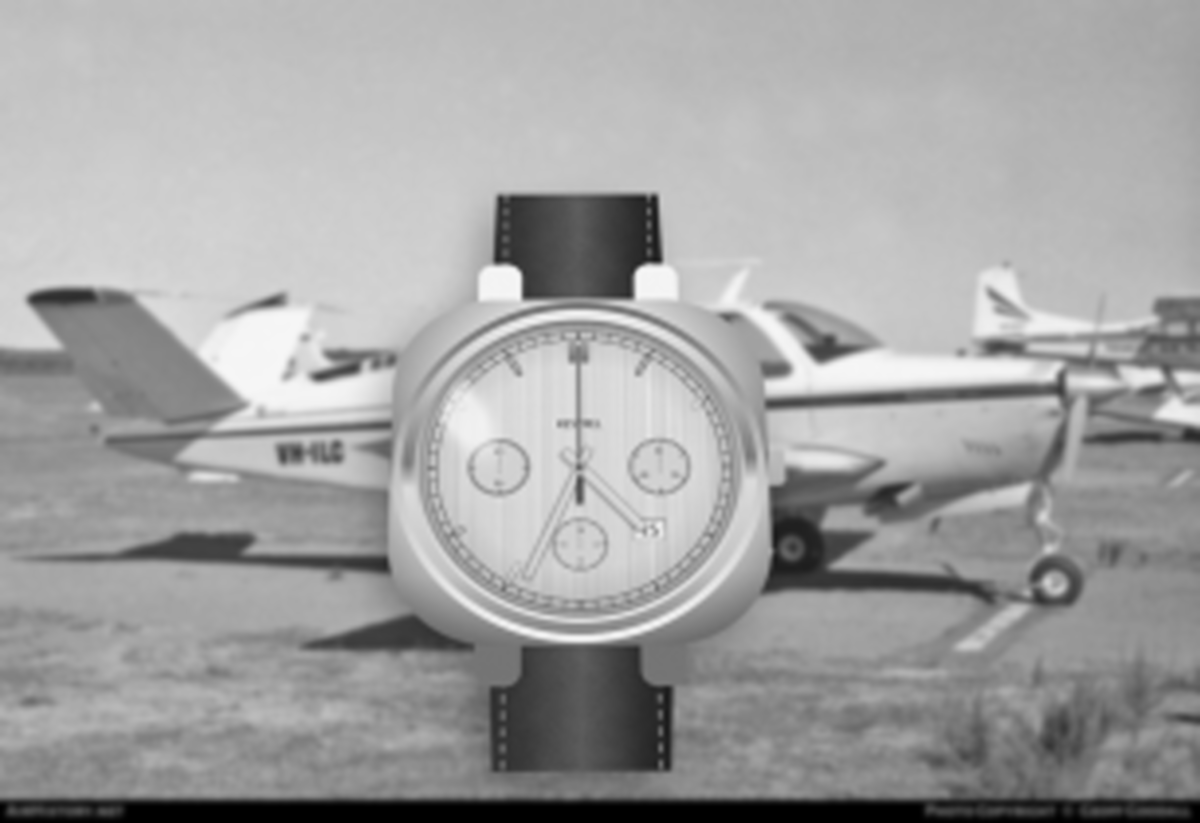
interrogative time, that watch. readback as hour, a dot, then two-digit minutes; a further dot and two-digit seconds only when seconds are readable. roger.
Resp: 4.34
